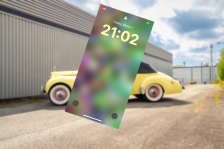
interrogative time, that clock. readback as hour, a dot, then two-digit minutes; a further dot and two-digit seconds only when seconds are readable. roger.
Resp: 21.02
